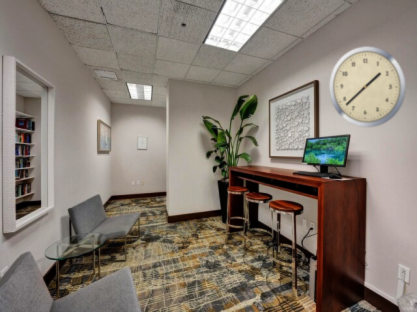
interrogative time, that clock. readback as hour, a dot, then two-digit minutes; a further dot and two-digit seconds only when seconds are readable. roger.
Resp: 1.38
